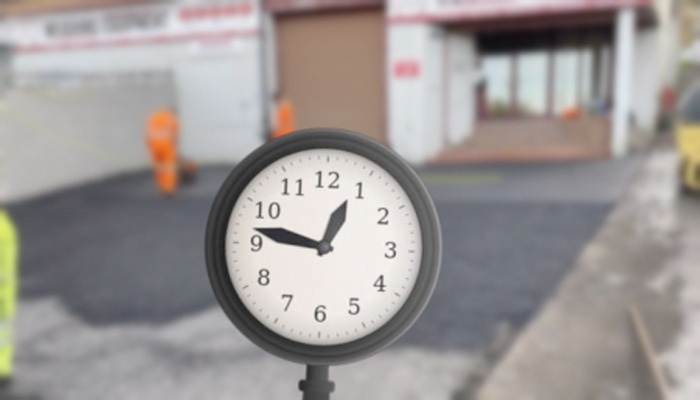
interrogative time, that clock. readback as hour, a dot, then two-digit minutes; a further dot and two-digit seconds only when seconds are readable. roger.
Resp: 12.47
